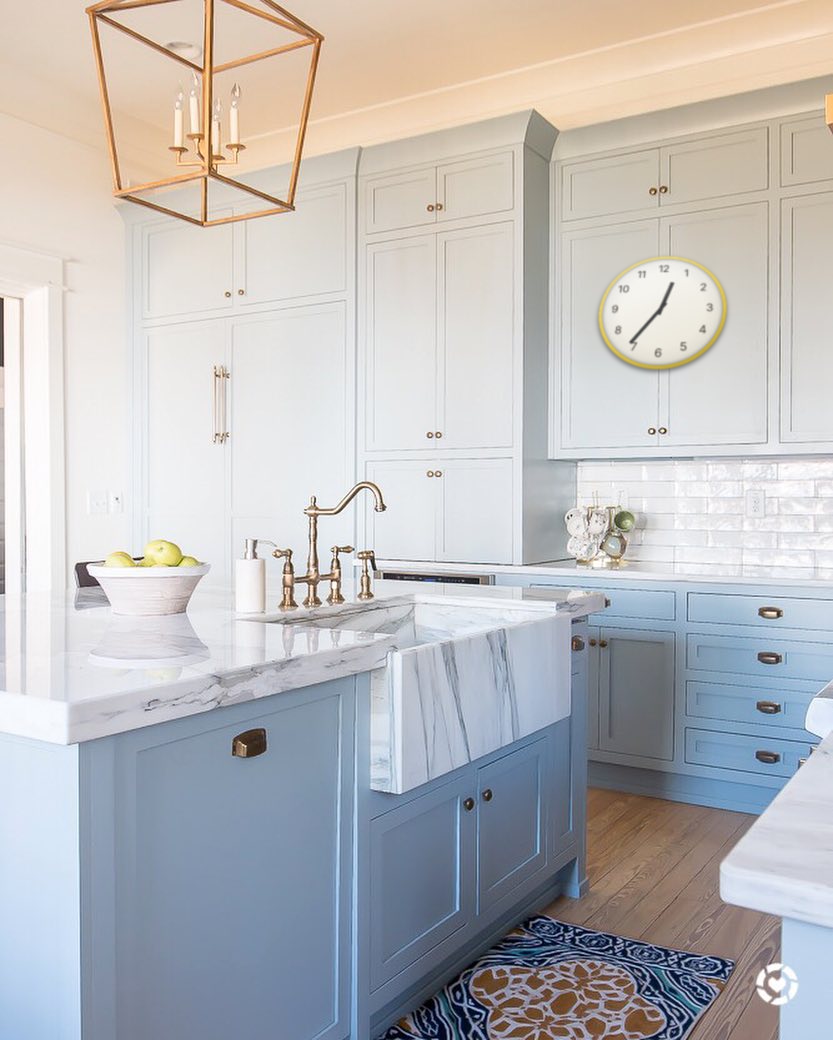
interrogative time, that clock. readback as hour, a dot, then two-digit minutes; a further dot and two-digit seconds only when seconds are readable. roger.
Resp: 12.36
